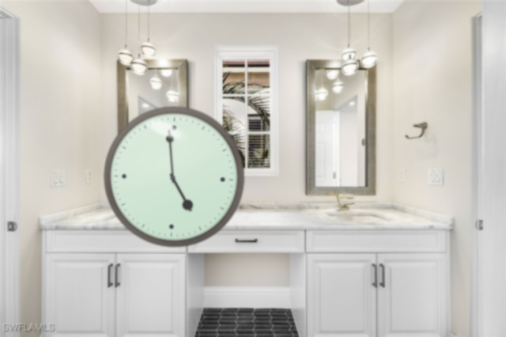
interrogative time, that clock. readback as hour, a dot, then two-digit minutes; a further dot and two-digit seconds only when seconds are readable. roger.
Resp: 4.59
